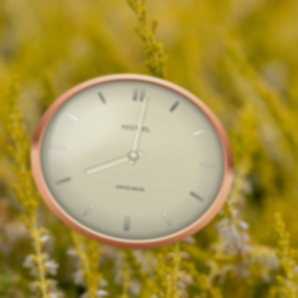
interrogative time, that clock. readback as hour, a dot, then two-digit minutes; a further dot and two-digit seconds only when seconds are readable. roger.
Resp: 8.01
